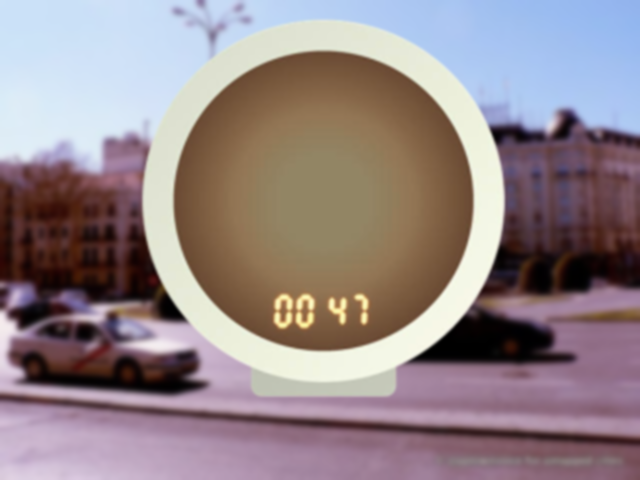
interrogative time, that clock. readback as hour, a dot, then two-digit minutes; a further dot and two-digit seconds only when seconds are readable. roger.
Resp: 0.47
